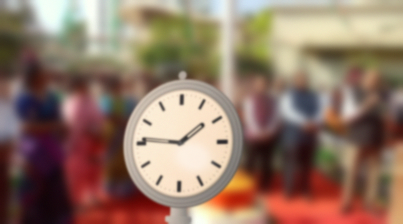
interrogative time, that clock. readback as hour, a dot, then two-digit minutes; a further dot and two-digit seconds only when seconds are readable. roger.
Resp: 1.46
